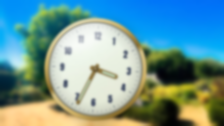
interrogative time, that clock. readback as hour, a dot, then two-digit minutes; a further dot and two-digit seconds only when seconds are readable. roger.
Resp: 3.34
